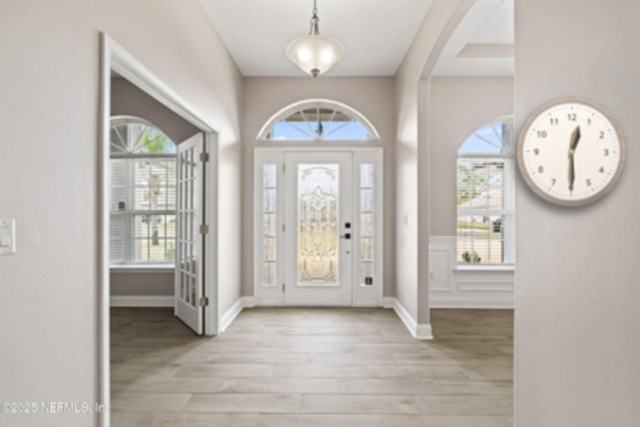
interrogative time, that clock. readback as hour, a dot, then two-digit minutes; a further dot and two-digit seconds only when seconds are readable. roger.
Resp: 12.30
